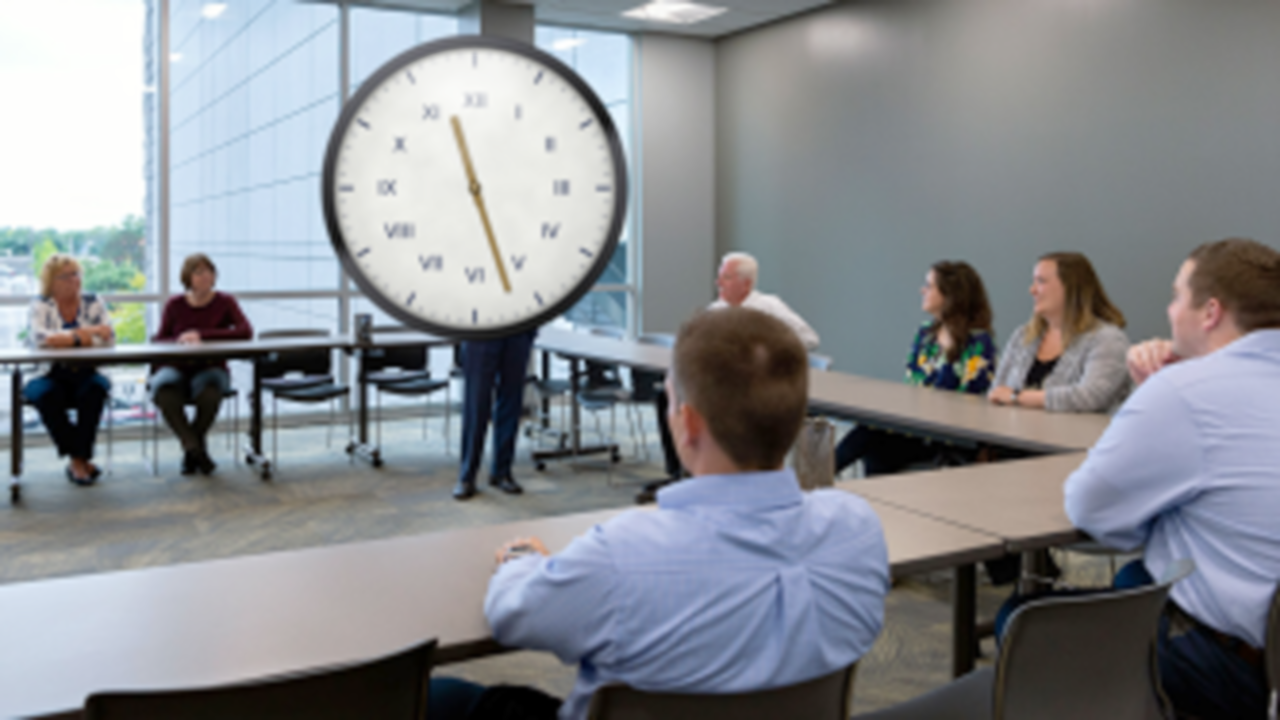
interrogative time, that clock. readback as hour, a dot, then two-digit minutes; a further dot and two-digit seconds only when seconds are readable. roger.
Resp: 11.27
